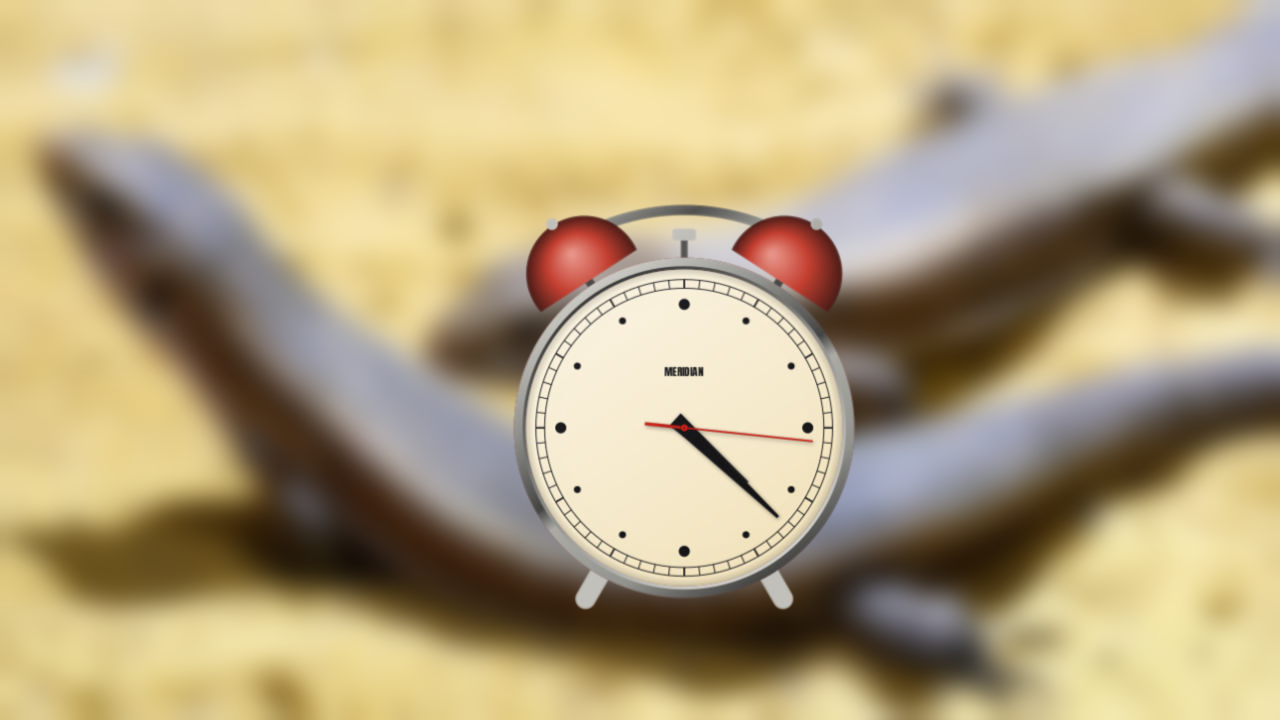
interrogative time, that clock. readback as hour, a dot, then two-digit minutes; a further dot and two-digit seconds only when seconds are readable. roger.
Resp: 4.22.16
